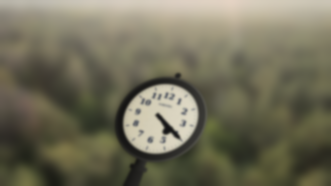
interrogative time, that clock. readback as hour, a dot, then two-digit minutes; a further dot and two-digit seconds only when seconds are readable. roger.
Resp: 4.20
